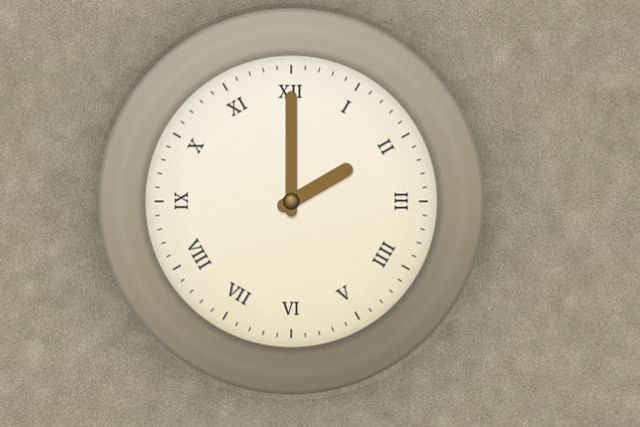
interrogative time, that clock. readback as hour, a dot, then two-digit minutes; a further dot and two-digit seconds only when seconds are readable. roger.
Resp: 2.00
